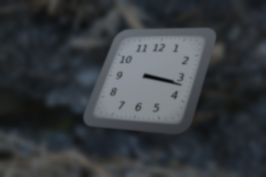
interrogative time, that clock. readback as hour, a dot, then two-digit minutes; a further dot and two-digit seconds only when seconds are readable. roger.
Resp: 3.17
